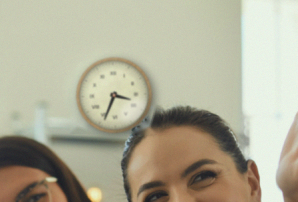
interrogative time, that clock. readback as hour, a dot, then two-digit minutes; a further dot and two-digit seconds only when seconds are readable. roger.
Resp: 3.34
